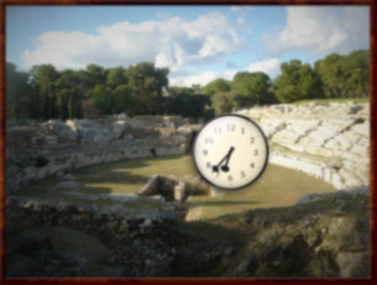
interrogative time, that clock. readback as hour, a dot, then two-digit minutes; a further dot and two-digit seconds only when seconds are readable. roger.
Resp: 6.37
